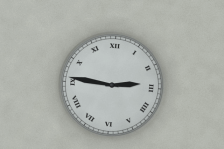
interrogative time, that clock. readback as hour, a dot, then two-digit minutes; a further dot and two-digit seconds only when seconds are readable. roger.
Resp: 2.46
